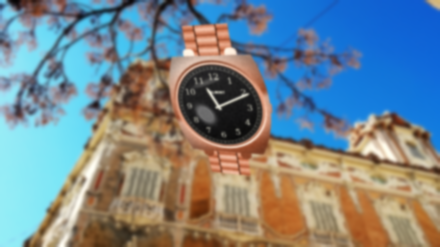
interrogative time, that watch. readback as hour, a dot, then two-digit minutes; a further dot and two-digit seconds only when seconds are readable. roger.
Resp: 11.11
